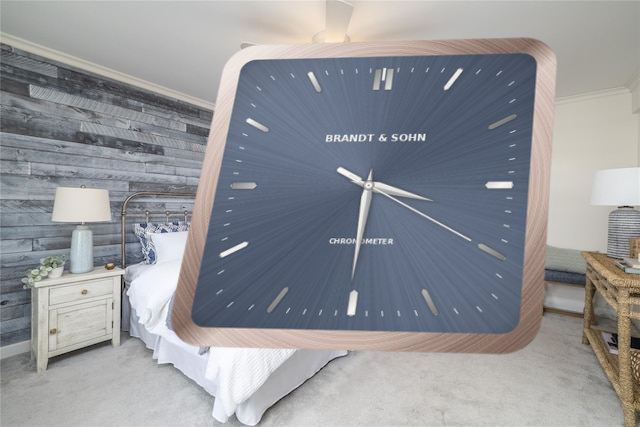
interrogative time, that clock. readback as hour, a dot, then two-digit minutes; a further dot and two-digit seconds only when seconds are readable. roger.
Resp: 3.30.20
